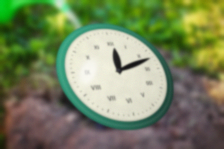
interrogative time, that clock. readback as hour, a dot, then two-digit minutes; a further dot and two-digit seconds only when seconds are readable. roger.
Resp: 12.12
